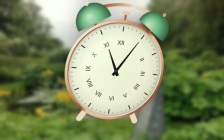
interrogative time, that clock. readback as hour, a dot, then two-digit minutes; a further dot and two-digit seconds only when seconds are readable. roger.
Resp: 11.05
